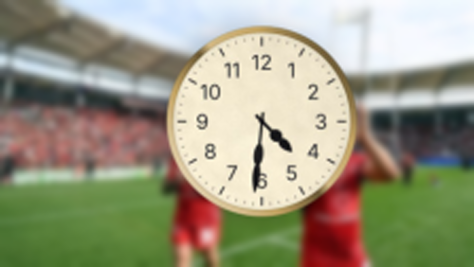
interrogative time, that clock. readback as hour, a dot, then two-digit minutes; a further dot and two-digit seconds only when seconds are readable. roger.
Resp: 4.31
